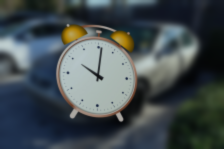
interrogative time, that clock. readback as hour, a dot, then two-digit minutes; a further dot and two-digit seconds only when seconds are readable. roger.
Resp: 10.01
